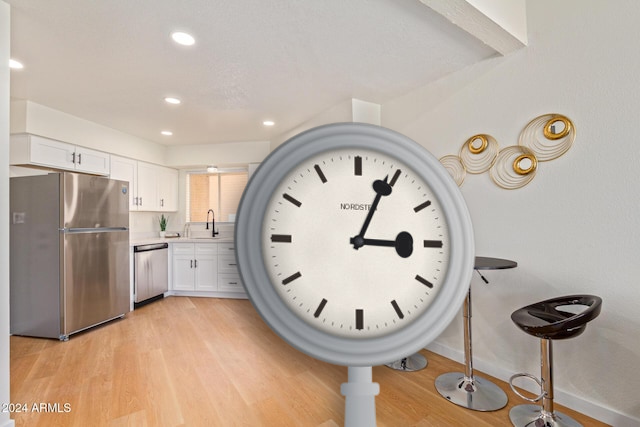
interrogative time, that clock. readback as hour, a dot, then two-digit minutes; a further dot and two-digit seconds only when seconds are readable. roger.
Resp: 3.04
